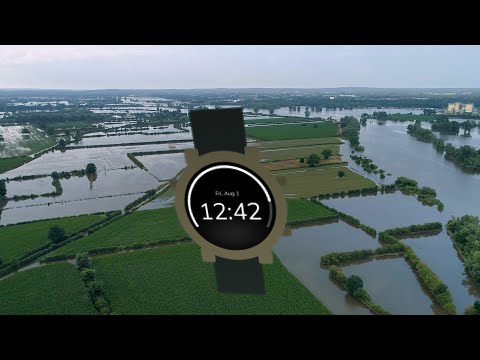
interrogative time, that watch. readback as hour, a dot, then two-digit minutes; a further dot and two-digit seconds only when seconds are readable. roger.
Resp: 12.42
